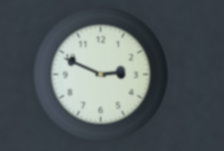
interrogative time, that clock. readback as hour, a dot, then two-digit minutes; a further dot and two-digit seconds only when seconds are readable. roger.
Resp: 2.49
